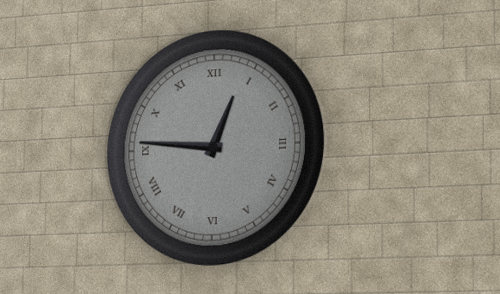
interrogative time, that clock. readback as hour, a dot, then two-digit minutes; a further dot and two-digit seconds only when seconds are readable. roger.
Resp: 12.46
